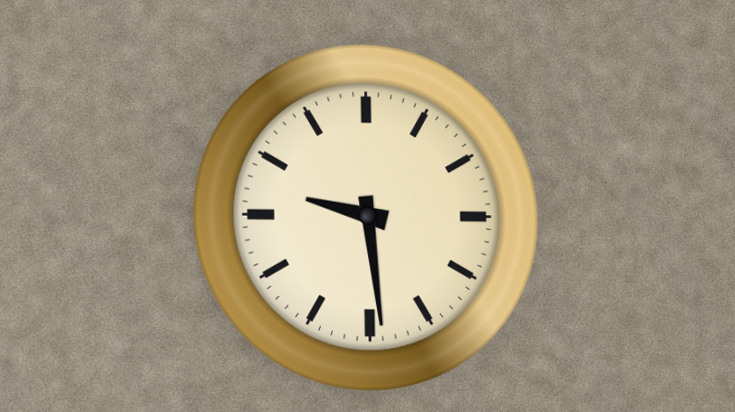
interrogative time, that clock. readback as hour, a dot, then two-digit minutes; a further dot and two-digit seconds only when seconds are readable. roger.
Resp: 9.29
